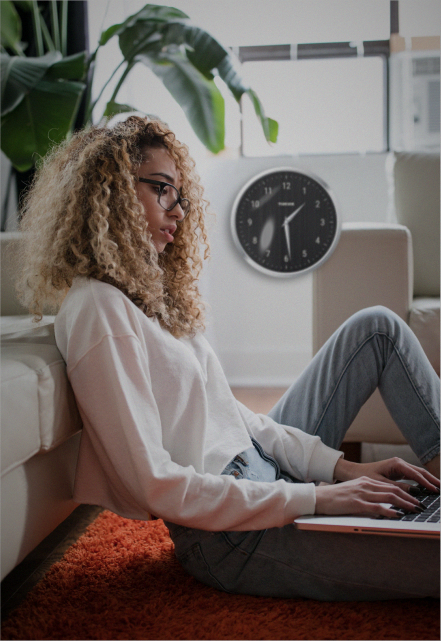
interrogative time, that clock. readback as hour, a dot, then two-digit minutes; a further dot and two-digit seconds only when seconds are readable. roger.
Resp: 1.29
